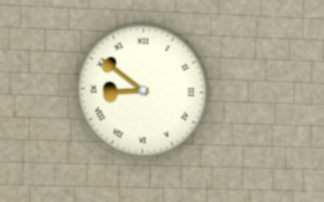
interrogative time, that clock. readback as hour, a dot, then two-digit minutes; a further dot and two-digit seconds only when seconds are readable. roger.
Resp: 8.51
